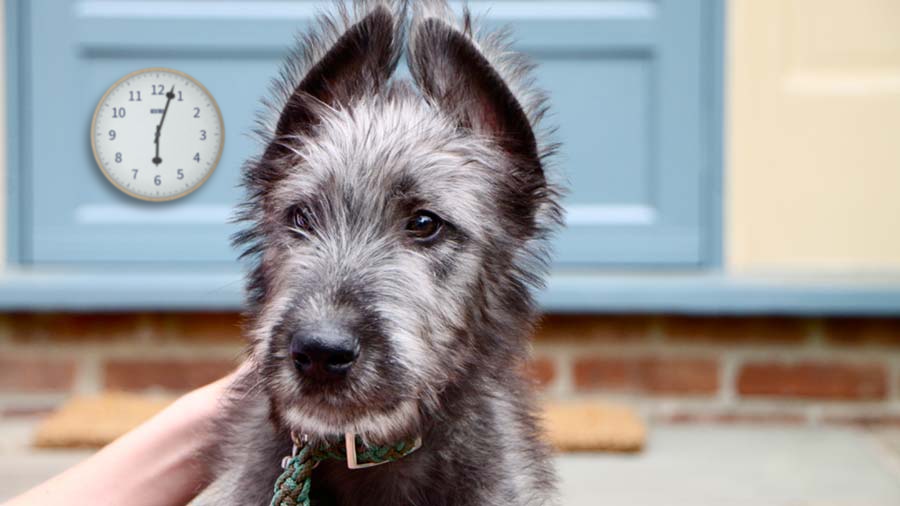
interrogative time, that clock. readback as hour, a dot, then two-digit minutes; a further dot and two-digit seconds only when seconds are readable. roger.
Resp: 6.03
